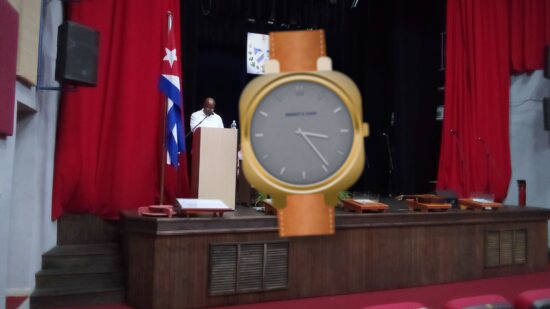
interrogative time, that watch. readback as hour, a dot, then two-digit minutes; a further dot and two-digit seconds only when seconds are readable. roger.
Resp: 3.24
